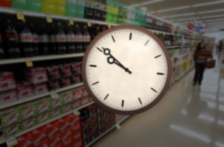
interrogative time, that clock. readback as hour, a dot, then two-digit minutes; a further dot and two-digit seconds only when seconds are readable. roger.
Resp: 9.51
